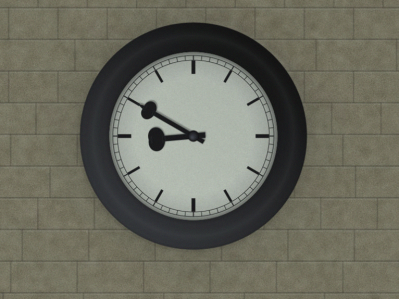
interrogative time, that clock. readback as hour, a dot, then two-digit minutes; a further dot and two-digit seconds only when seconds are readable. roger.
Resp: 8.50
